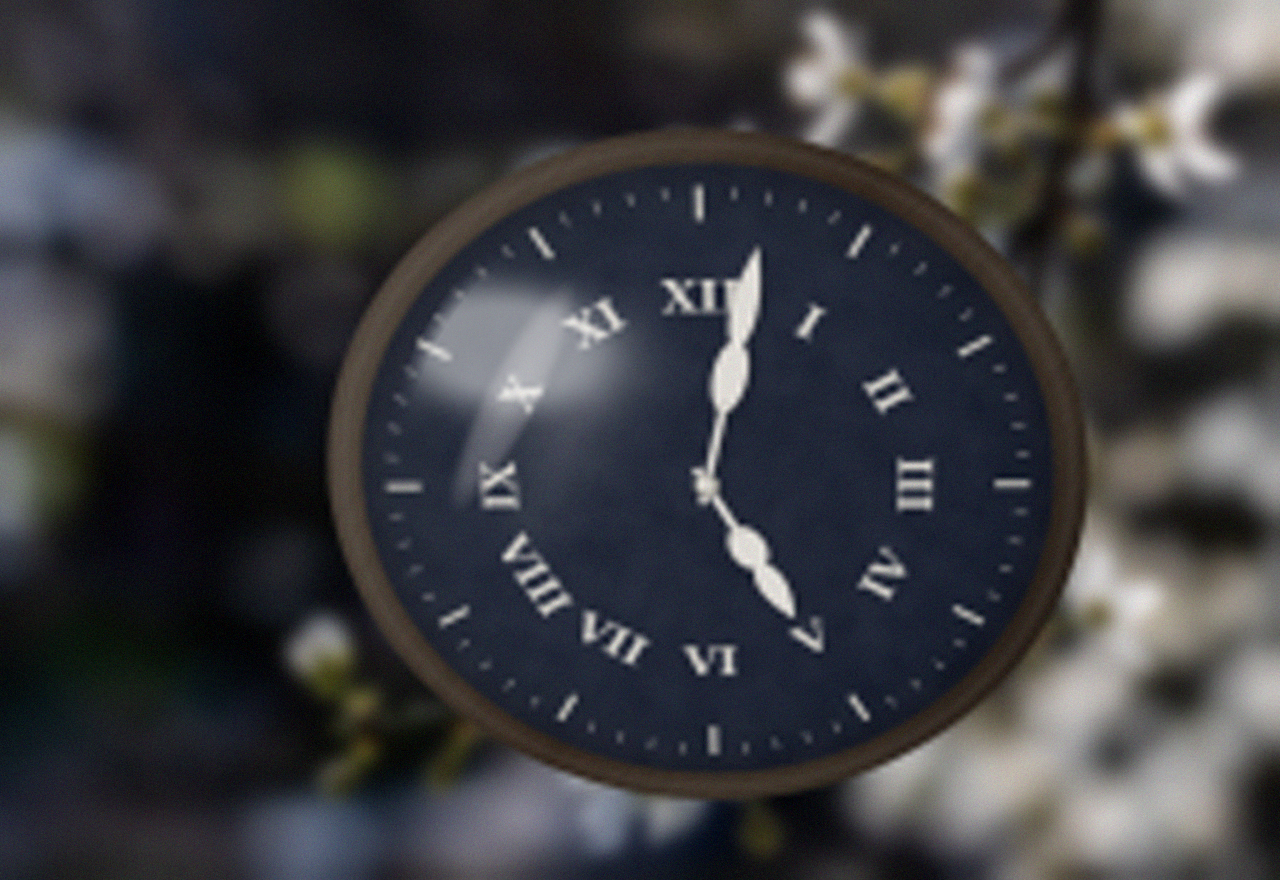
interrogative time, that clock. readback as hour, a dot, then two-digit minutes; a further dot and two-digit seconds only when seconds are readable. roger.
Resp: 5.02
